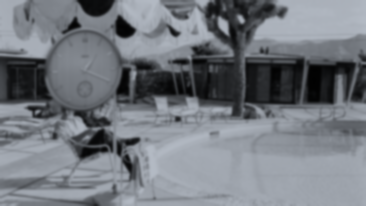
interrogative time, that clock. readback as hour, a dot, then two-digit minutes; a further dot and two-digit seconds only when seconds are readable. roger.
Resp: 1.19
